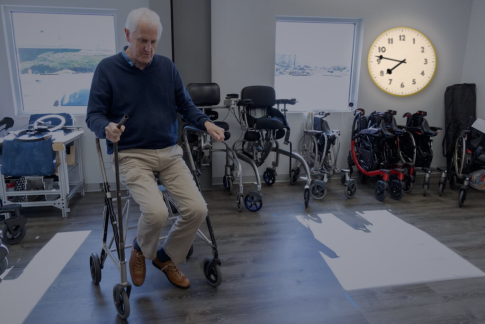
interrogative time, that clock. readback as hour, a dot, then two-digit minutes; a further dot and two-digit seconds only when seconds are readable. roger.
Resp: 7.47
